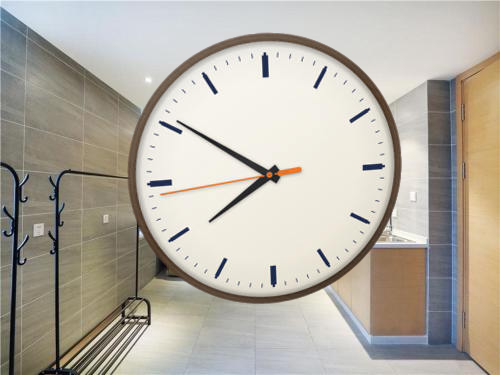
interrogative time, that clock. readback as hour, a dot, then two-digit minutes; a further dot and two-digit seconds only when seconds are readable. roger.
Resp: 7.50.44
